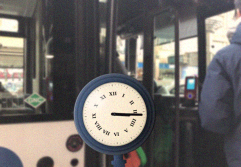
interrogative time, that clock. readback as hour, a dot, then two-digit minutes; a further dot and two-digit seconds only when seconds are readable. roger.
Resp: 3.16
